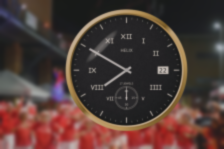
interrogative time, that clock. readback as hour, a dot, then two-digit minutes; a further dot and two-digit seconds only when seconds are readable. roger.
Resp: 7.50
